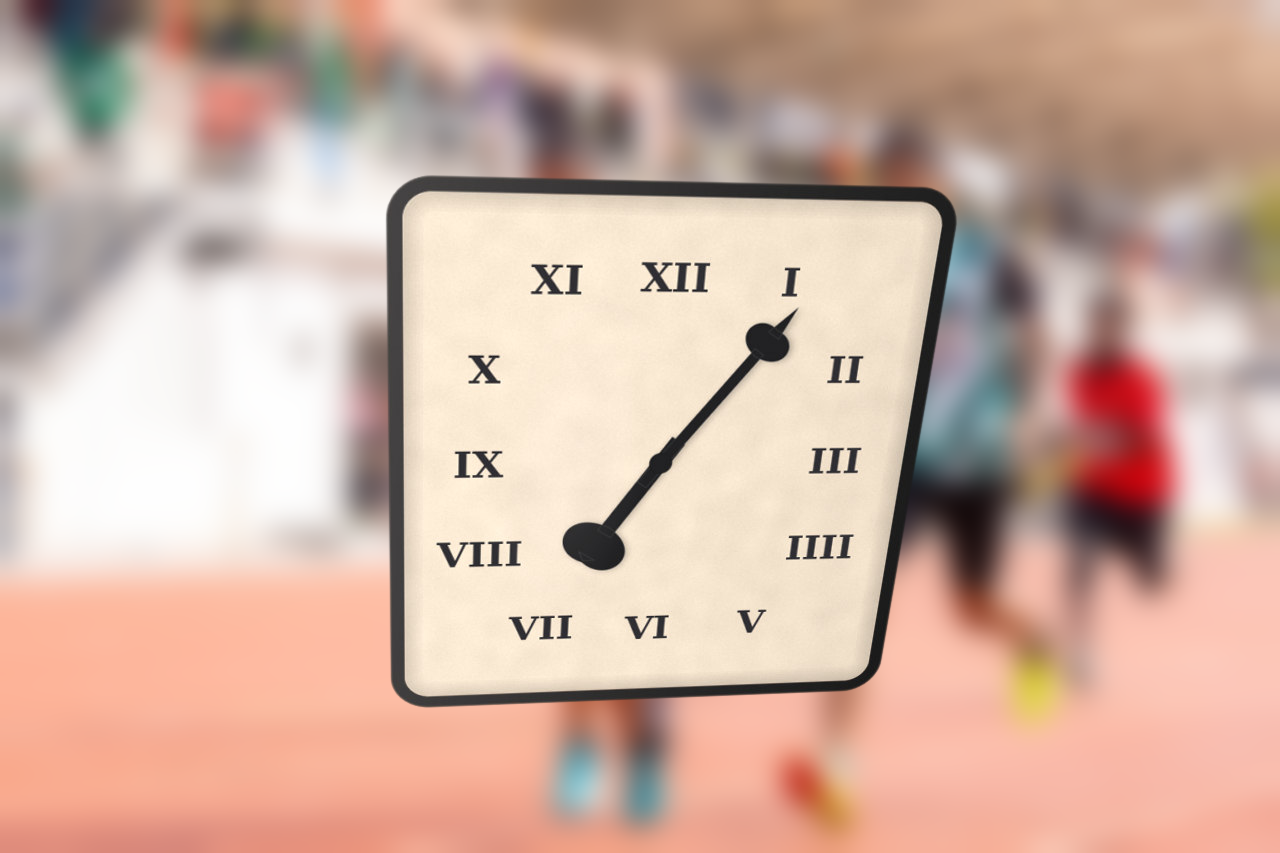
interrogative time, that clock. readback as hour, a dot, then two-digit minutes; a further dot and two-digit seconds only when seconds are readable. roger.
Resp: 7.06
